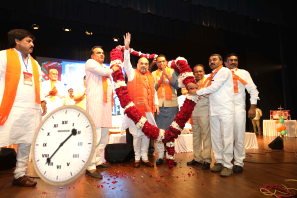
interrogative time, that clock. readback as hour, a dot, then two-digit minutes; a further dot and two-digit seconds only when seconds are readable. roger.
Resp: 1.37
